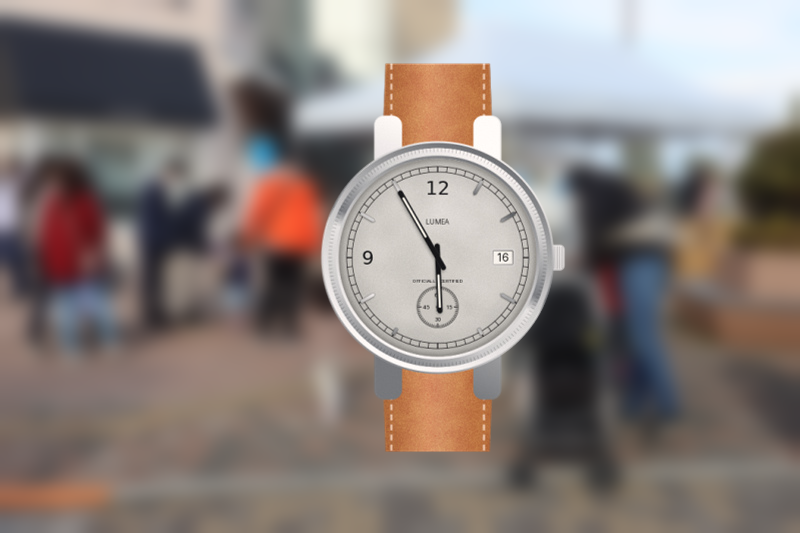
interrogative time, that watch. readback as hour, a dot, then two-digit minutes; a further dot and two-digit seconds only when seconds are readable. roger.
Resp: 5.55
